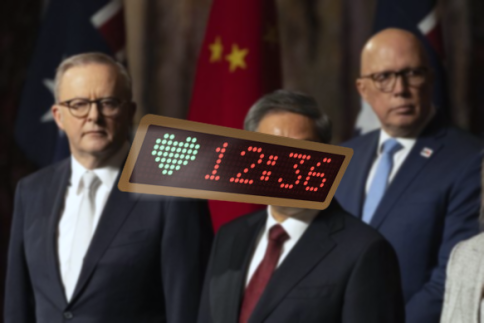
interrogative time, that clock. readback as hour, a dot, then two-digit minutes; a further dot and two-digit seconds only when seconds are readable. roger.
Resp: 12.36
